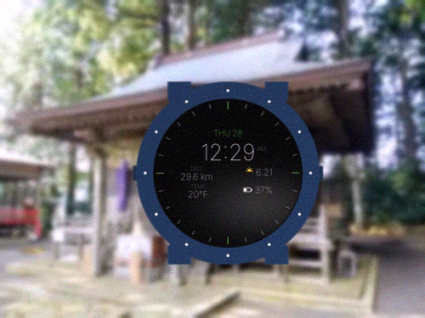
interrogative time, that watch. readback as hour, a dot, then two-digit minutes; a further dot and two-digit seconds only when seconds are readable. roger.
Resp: 12.29
